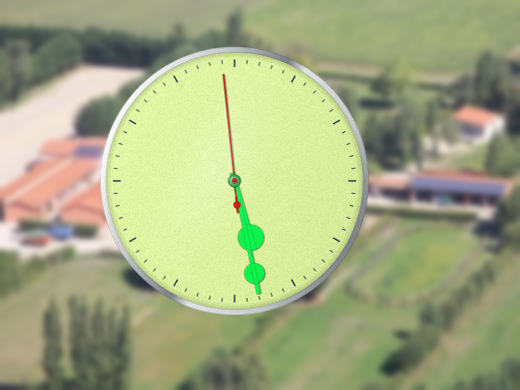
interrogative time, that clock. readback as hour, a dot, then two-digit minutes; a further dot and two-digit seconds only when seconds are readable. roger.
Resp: 5.27.59
